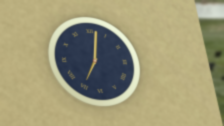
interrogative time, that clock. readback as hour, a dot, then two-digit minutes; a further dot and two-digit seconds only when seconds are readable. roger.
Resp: 7.02
